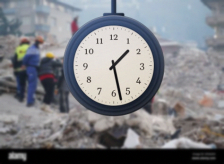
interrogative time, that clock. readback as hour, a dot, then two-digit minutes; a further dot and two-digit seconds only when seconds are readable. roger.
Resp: 1.28
